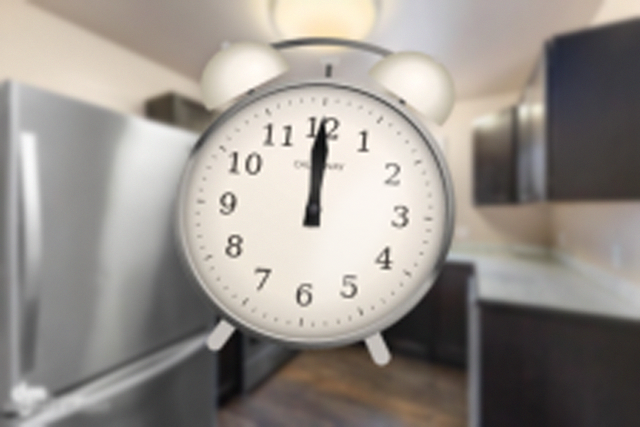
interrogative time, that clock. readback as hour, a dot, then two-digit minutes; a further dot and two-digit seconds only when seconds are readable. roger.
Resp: 12.00
